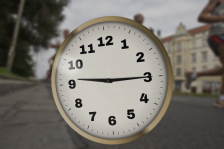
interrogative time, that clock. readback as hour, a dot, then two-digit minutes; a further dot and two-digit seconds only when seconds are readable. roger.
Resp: 9.15
